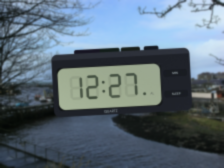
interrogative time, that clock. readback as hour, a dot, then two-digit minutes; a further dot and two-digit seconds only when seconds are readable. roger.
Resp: 12.27
